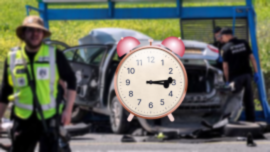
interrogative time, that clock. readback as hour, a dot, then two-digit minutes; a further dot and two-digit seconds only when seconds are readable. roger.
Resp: 3.14
